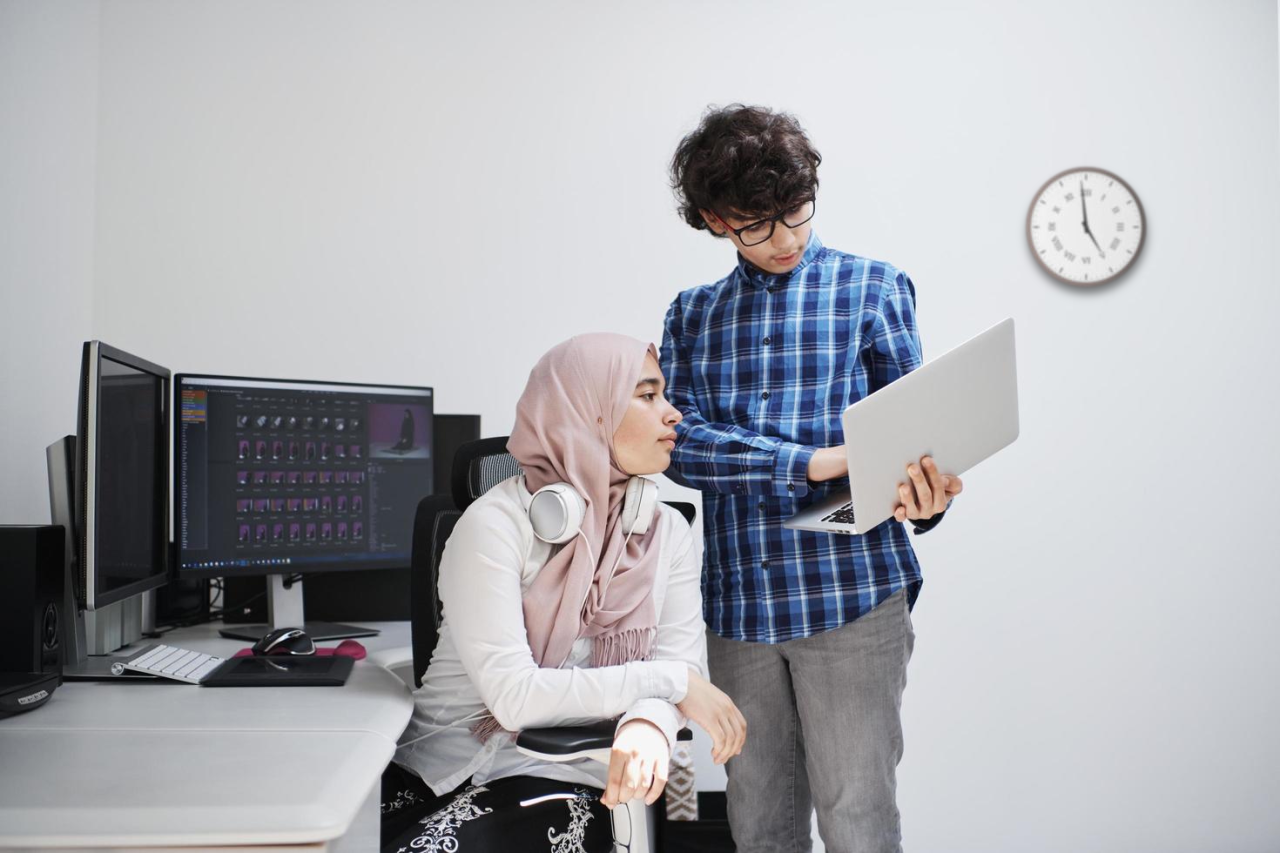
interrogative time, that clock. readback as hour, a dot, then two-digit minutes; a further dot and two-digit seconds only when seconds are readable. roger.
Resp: 4.59
